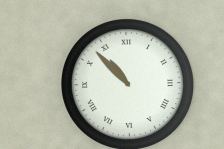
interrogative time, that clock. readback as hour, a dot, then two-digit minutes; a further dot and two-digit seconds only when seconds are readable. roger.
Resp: 10.53
